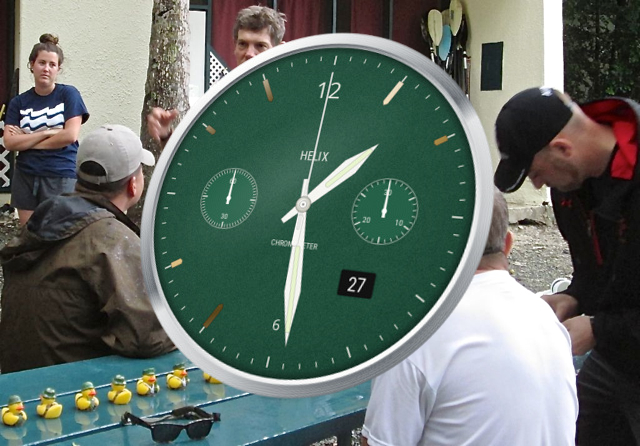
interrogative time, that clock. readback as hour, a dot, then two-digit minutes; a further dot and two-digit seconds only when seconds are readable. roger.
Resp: 1.29
